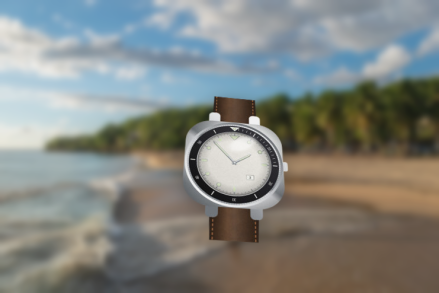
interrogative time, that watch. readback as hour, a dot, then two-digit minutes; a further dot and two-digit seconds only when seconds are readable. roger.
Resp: 1.53
